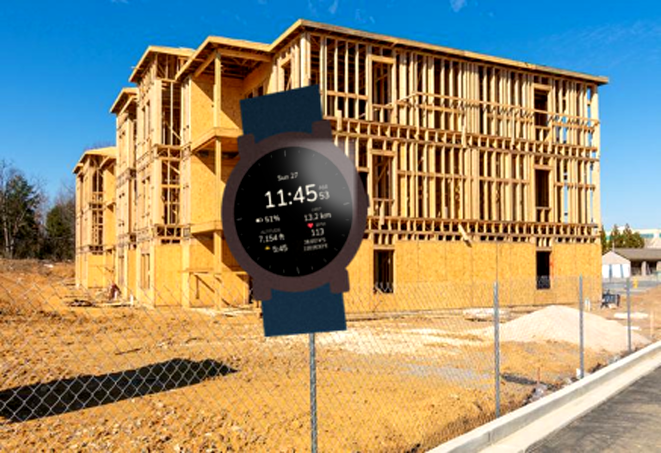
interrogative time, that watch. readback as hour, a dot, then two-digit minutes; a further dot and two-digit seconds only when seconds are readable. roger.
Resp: 11.45
